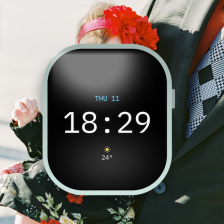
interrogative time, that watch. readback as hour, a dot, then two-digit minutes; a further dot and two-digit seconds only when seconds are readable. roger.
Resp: 18.29
